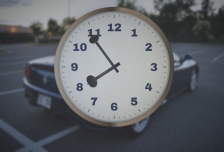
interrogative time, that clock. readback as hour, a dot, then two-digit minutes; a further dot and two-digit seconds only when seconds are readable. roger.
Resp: 7.54
